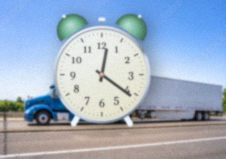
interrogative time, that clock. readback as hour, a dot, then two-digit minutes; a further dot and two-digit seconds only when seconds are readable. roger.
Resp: 12.21
